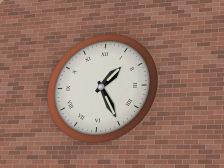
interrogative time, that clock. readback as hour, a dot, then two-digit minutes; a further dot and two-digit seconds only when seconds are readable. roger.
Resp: 1.25
